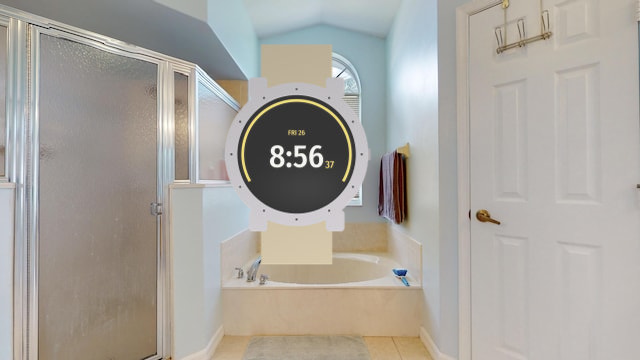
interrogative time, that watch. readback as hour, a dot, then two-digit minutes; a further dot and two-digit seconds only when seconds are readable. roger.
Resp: 8.56.37
